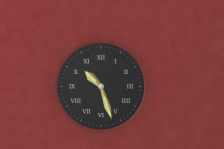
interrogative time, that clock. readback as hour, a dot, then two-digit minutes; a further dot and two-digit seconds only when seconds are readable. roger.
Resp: 10.27
